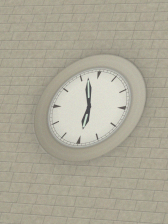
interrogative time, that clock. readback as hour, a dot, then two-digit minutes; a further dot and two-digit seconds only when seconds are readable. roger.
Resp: 5.57
